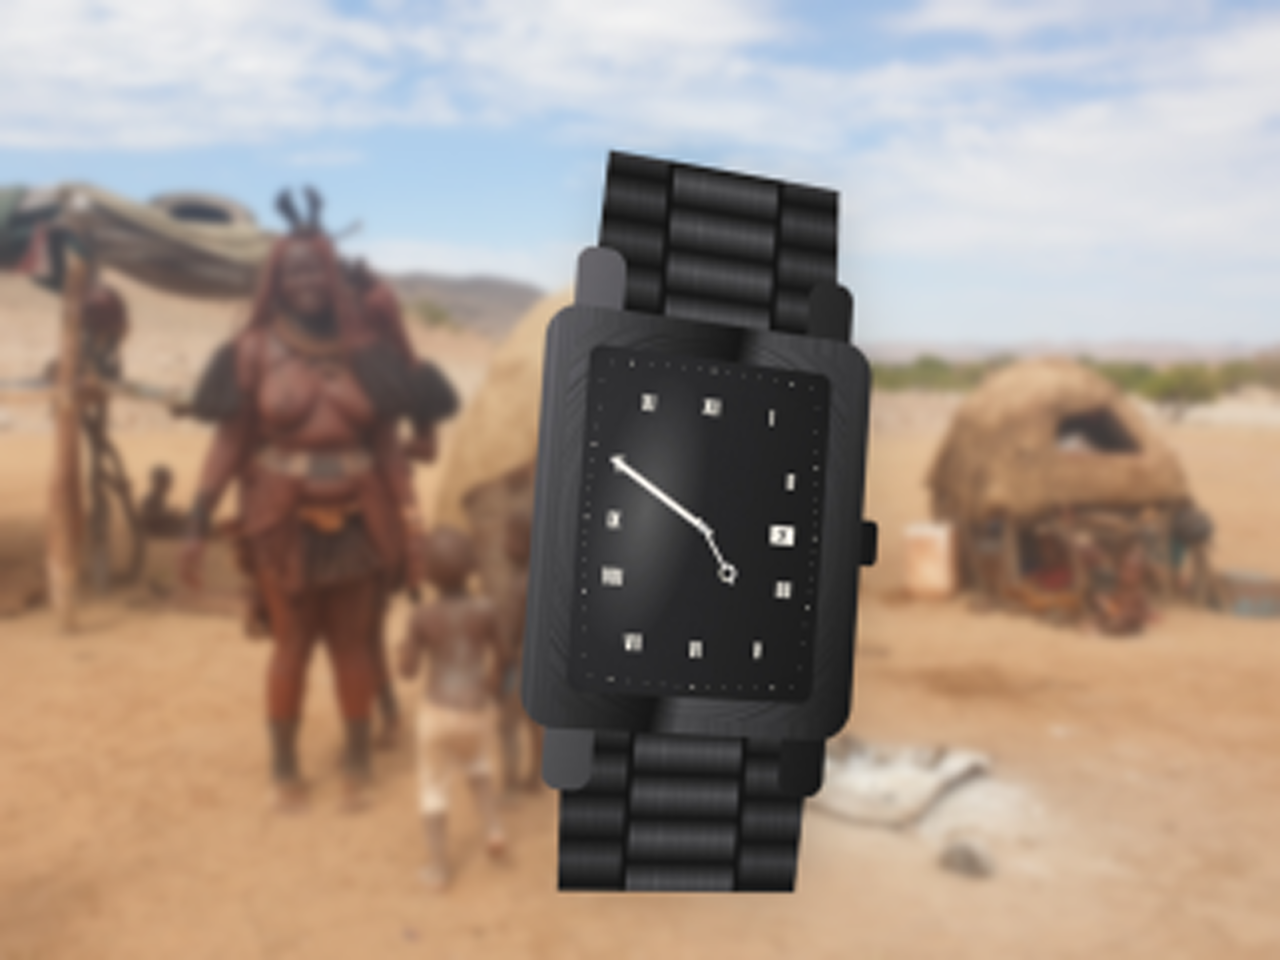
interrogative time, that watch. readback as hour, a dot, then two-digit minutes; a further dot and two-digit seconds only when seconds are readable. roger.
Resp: 4.50
